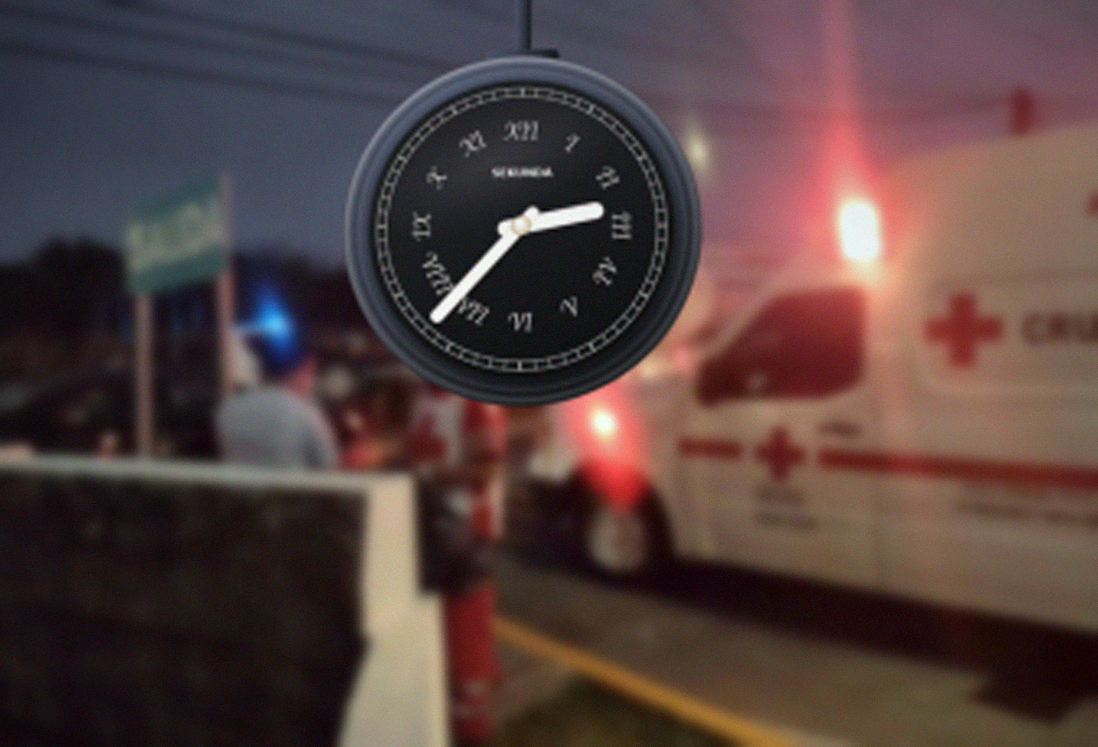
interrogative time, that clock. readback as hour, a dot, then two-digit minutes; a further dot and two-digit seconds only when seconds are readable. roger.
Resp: 2.37
